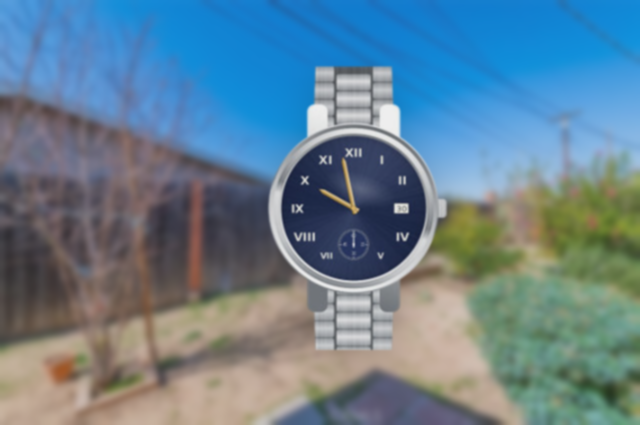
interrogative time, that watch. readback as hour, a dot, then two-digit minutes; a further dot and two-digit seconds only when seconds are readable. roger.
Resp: 9.58
